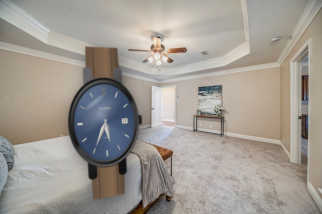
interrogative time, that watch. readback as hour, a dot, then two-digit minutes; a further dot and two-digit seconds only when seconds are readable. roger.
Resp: 5.35
